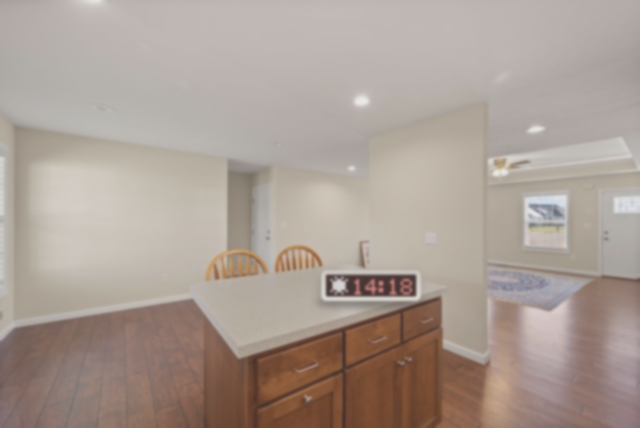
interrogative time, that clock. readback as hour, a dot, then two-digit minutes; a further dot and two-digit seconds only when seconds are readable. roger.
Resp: 14.18
